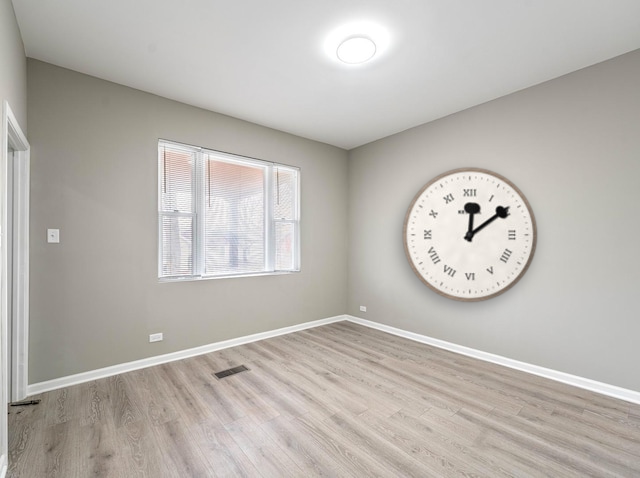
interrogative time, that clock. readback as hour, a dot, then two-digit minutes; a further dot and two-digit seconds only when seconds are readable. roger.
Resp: 12.09
